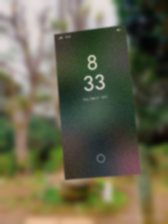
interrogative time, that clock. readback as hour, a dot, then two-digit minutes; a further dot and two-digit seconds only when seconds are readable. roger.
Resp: 8.33
